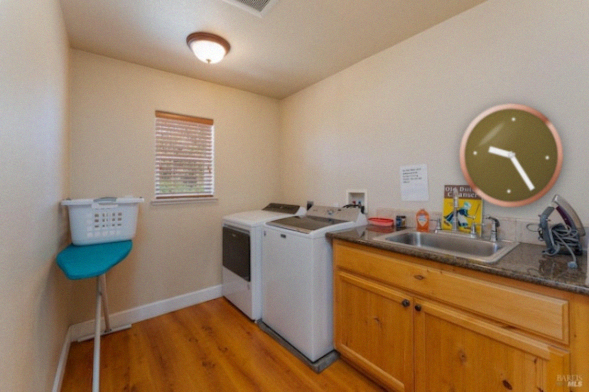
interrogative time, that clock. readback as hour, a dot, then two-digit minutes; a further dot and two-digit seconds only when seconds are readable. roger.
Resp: 9.24
